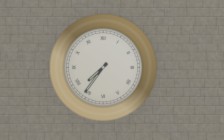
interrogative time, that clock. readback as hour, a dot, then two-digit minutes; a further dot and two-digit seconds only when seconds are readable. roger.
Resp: 7.36
